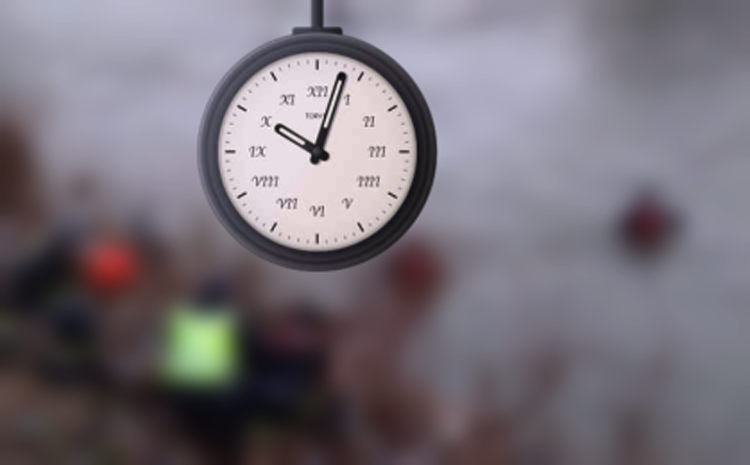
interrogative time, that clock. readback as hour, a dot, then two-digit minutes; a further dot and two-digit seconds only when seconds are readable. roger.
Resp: 10.03
